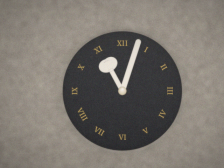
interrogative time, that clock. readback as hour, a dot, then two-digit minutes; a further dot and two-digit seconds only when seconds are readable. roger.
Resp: 11.03
